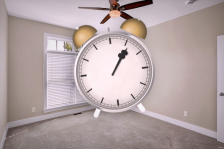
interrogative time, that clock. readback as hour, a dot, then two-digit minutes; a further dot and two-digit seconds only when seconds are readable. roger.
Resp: 1.06
